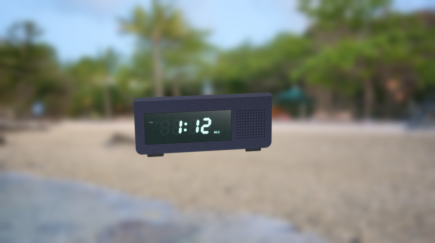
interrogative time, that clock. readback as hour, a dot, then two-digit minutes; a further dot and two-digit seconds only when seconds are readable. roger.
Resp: 1.12
